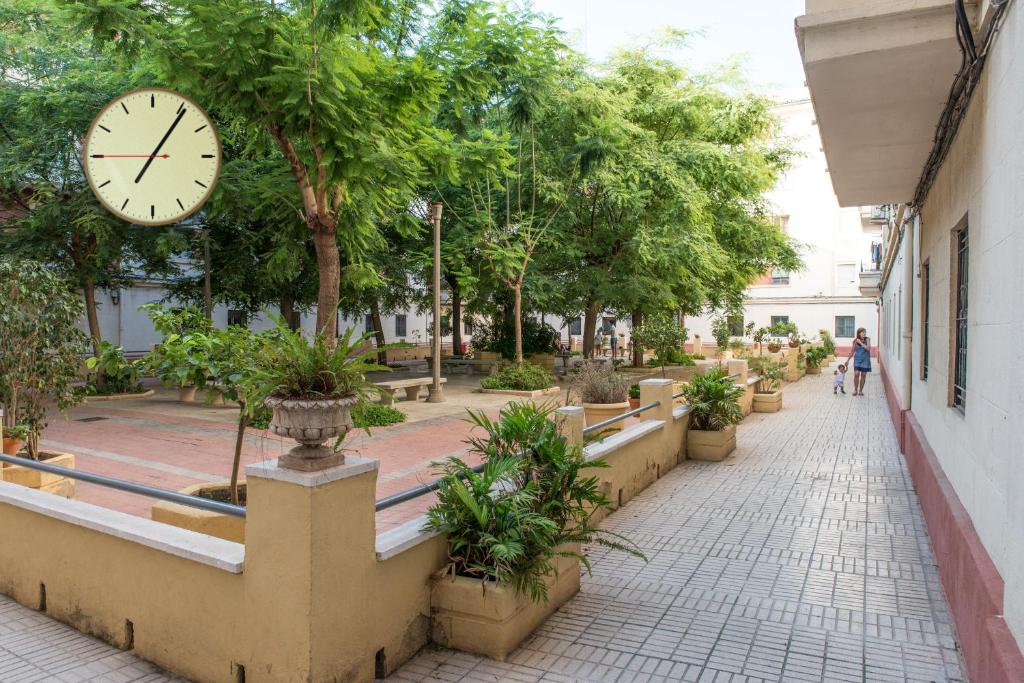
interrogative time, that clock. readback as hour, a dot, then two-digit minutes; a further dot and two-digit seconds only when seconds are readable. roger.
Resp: 7.05.45
